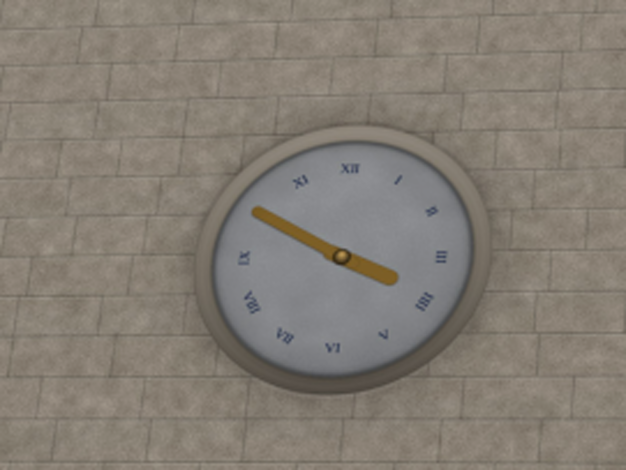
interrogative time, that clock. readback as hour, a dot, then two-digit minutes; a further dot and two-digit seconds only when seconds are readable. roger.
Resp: 3.50
